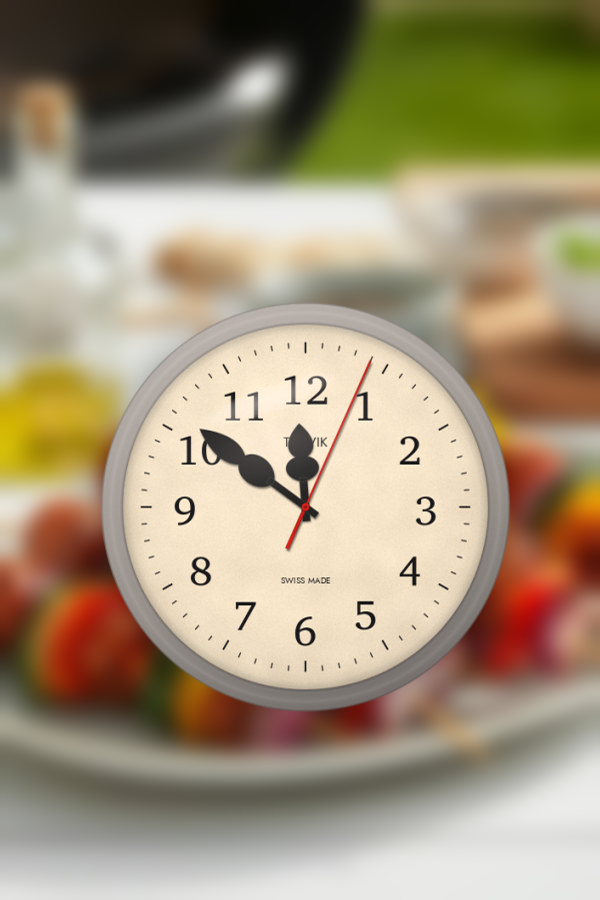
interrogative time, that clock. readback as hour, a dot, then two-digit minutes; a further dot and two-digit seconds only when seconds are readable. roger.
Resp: 11.51.04
